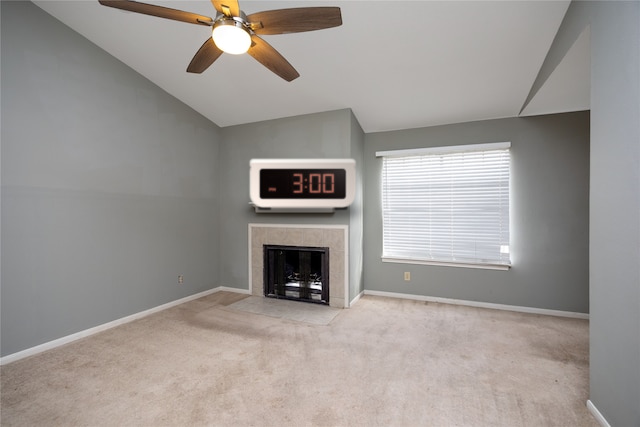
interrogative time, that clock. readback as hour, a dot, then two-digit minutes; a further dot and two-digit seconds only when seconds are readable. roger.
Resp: 3.00
